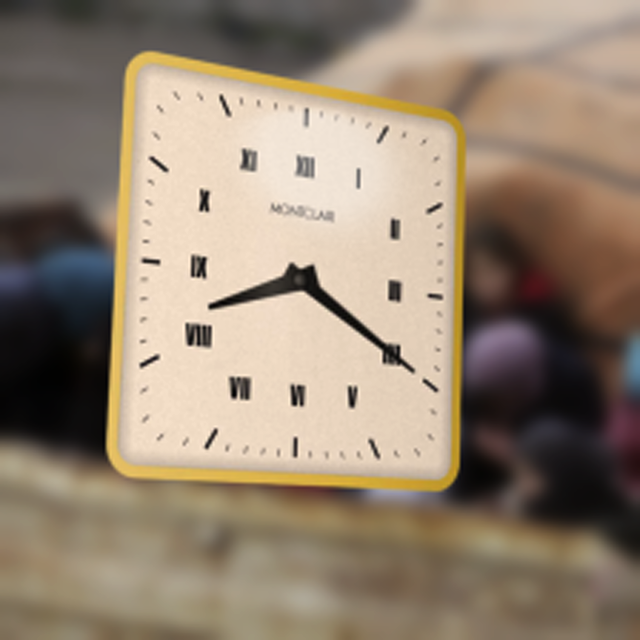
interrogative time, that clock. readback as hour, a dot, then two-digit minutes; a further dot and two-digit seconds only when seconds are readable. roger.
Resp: 8.20
